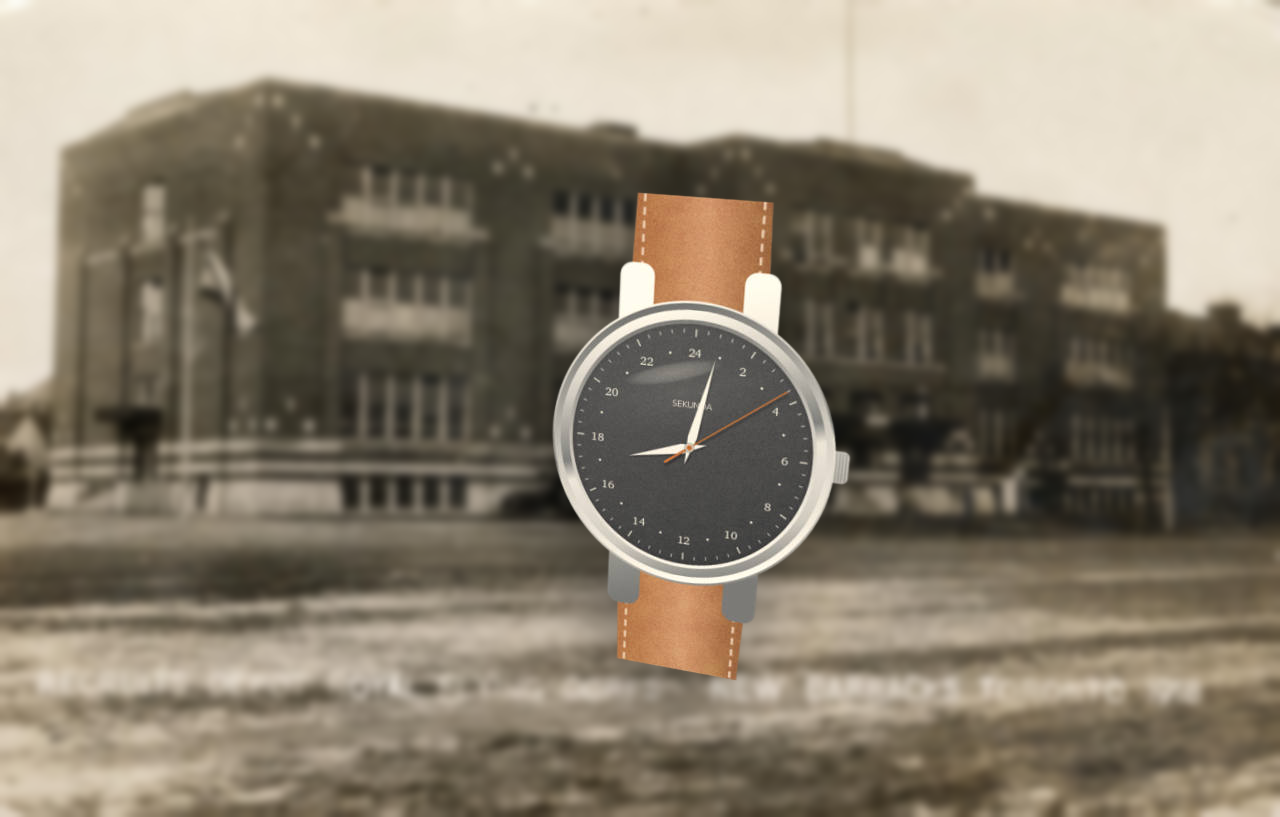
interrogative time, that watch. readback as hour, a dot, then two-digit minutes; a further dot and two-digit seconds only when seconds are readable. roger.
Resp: 17.02.09
